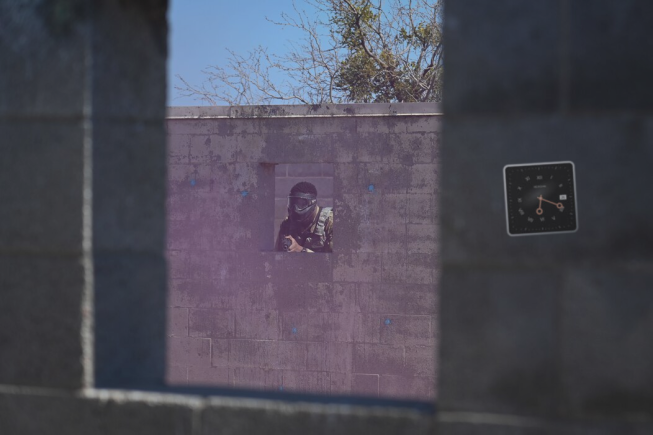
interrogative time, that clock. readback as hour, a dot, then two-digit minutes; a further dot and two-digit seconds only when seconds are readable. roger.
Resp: 6.19
